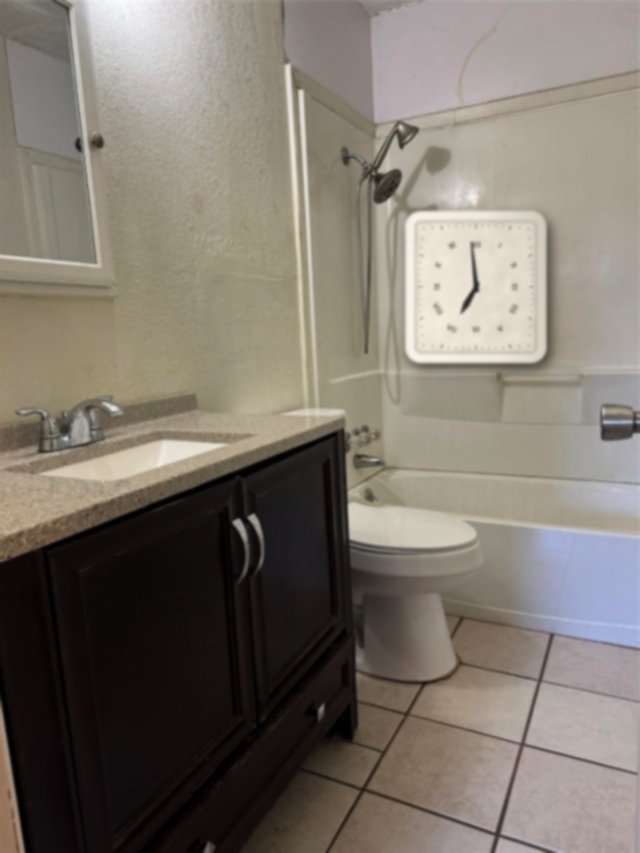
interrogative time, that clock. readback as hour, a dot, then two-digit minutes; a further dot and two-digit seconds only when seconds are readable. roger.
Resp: 6.59
